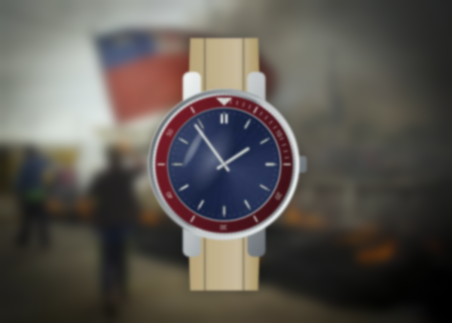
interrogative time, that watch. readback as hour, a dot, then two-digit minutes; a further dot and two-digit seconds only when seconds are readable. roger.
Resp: 1.54
